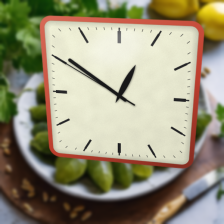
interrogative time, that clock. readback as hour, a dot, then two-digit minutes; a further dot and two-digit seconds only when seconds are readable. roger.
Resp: 12.50.50
